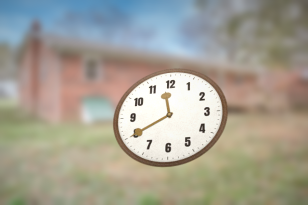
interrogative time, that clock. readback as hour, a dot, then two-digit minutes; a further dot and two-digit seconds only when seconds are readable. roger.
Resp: 11.40
